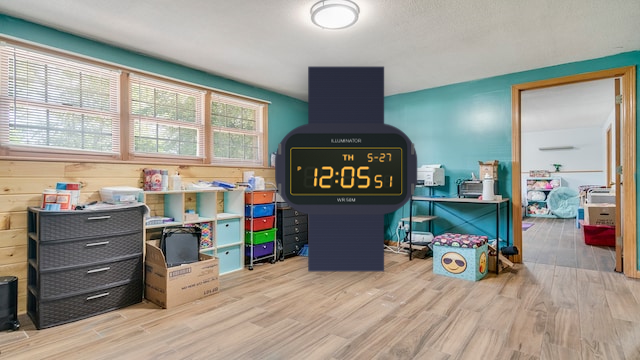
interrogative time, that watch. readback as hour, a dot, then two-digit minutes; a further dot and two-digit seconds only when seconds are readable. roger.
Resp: 12.05.51
